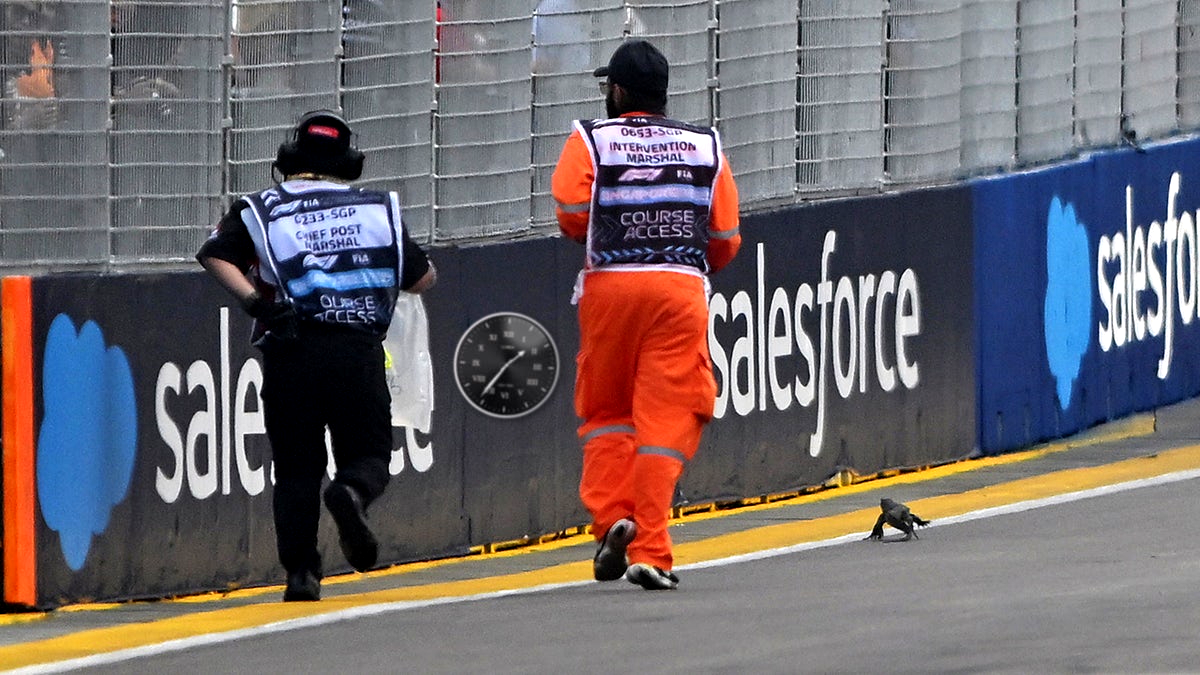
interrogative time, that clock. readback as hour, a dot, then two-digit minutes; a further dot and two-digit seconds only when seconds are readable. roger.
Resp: 1.36
